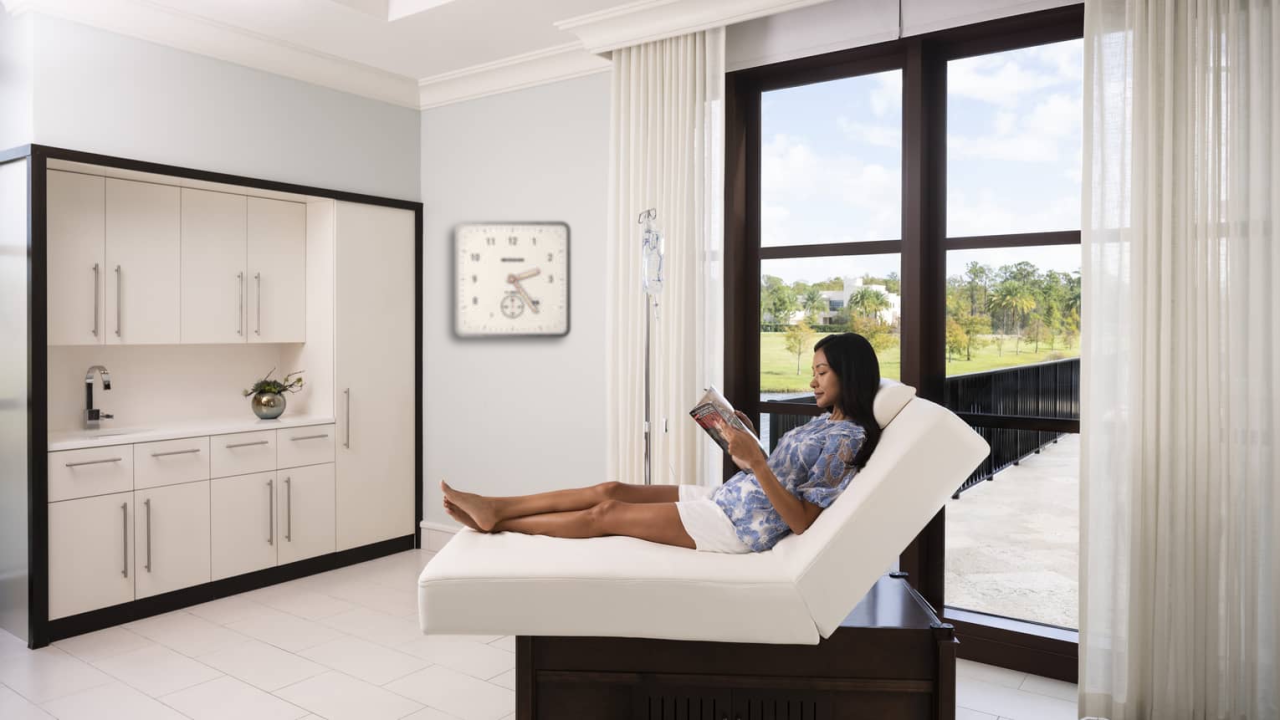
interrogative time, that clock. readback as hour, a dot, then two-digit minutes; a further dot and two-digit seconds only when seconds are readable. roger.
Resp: 2.24
